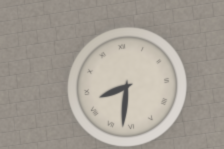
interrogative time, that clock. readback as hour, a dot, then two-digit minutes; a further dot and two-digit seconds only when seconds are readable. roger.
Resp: 8.32
